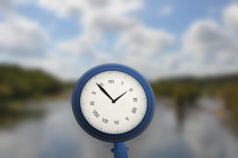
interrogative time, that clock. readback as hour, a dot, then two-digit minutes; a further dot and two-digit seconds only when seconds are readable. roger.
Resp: 1.54
